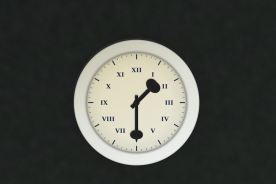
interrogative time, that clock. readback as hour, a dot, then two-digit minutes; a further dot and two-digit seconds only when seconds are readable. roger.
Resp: 1.30
